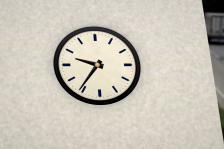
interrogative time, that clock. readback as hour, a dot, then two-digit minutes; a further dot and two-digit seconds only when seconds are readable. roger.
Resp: 9.36
